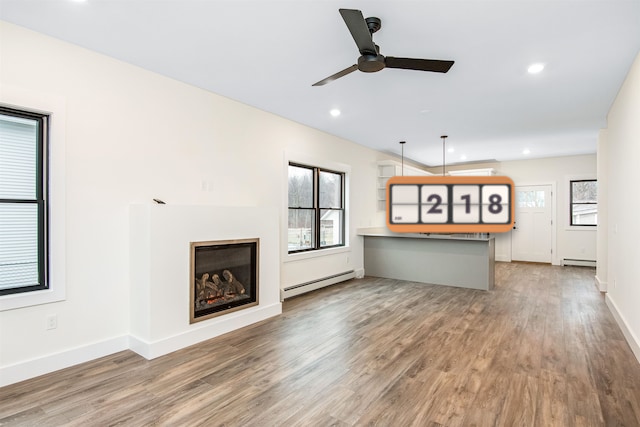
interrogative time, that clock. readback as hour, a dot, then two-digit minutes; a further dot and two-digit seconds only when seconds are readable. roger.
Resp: 2.18
